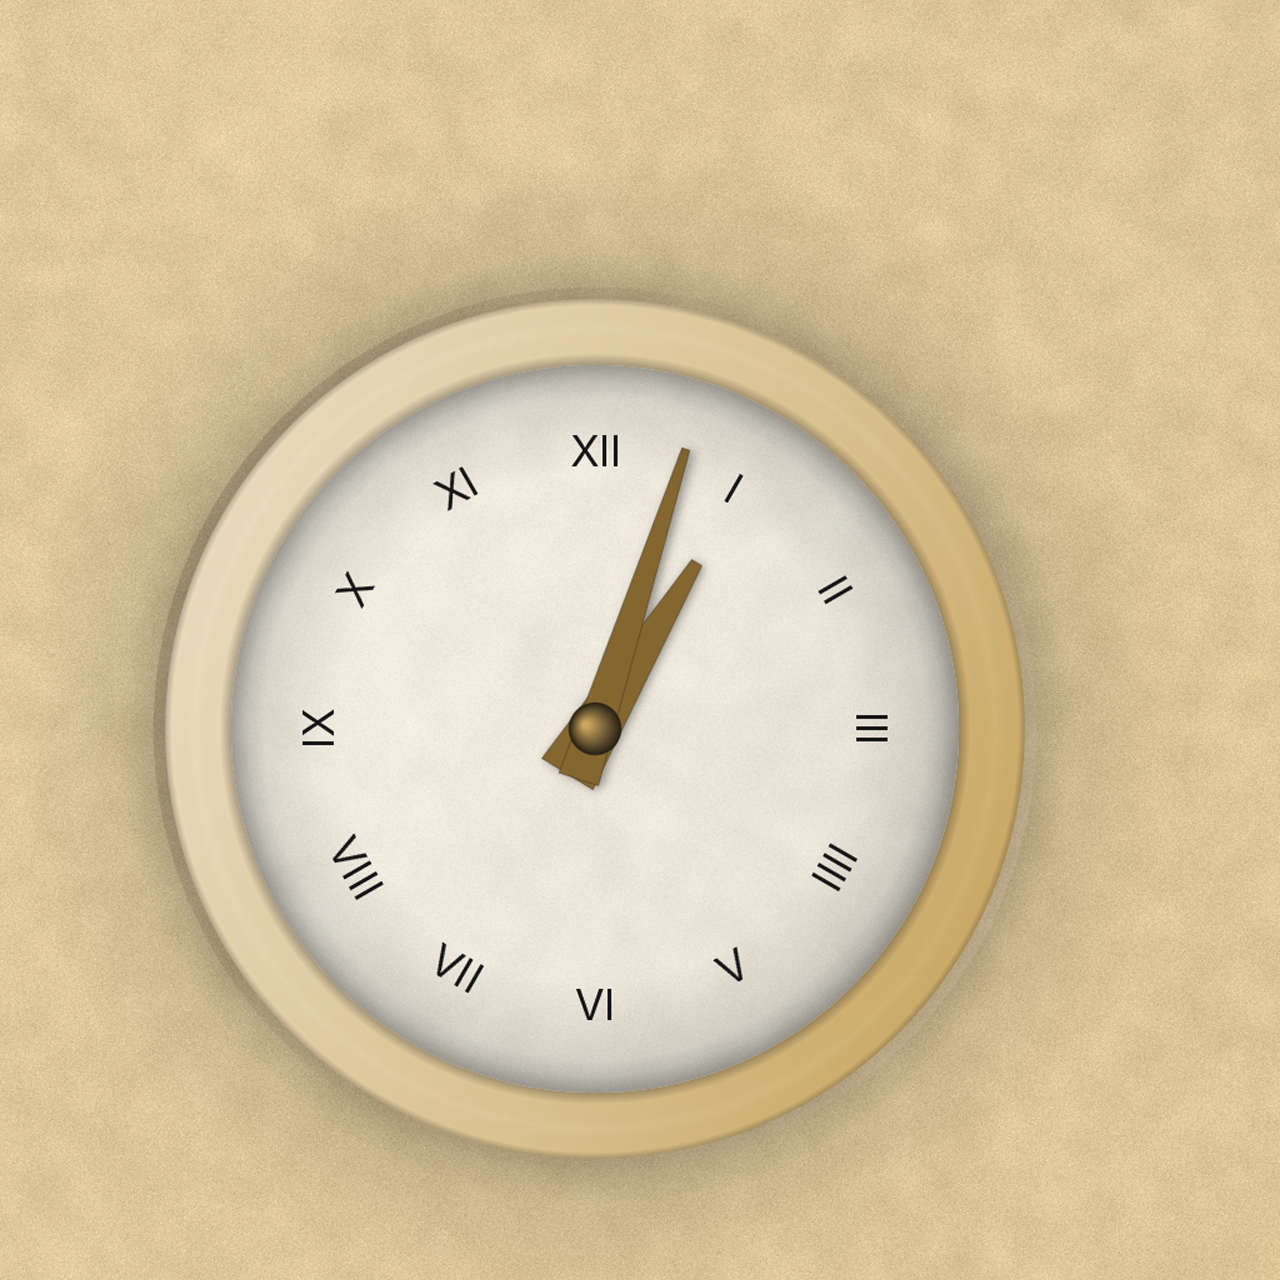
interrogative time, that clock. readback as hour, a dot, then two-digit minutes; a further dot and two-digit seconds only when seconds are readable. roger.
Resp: 1.03
